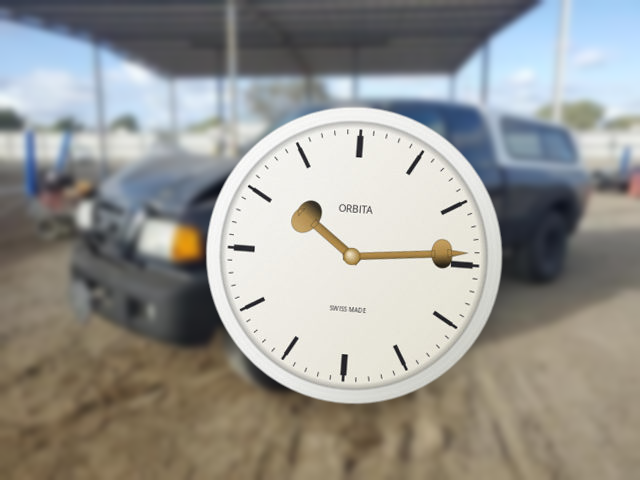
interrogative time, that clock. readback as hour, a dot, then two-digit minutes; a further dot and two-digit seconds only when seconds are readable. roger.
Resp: 10.14
